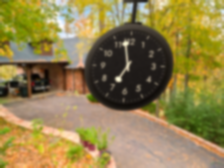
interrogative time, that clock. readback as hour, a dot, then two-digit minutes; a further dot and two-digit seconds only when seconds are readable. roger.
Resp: 6.58
